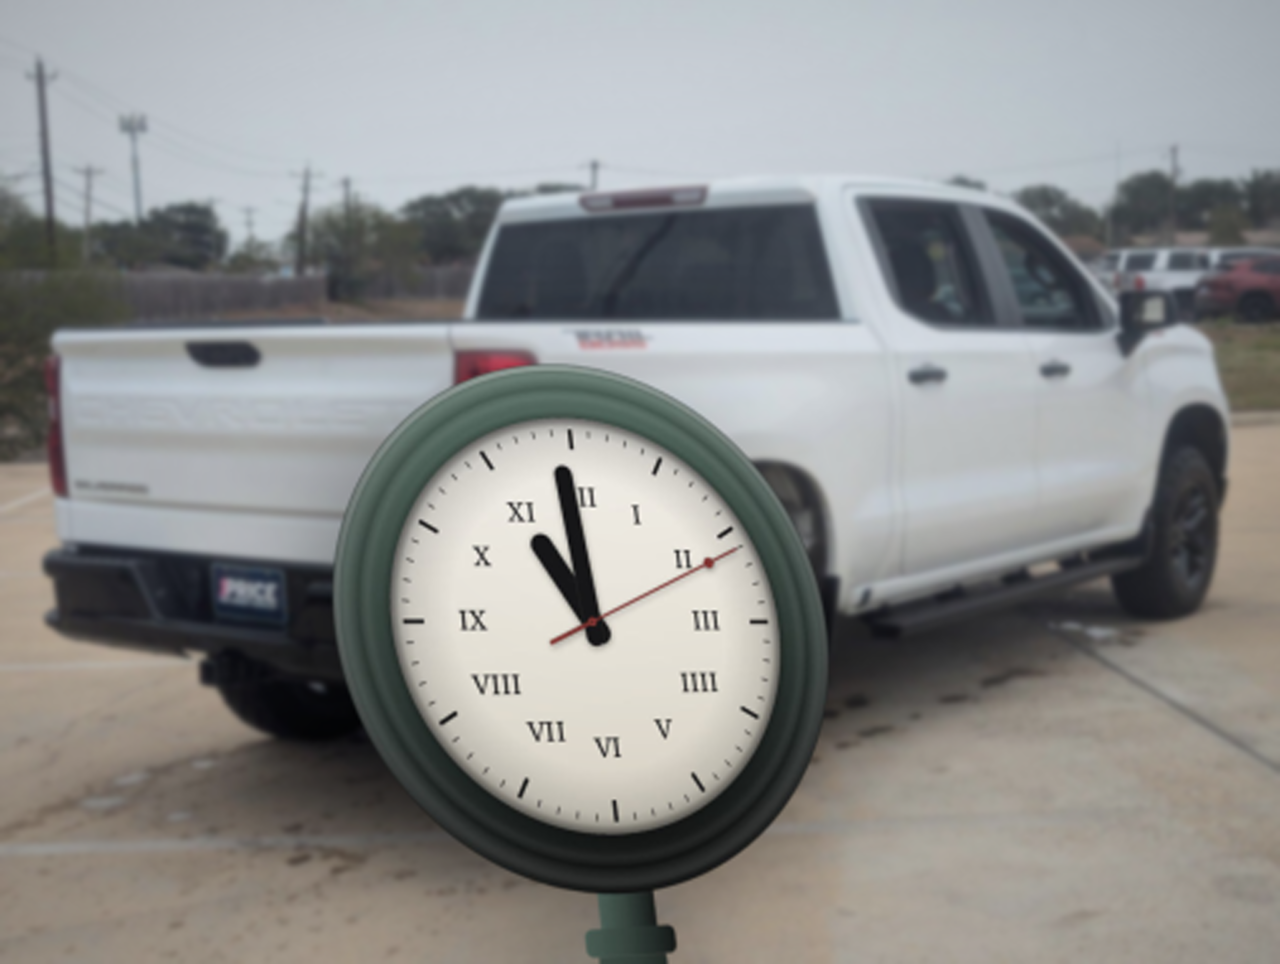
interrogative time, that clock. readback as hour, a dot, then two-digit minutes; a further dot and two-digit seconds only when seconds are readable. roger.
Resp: 10.59.11
